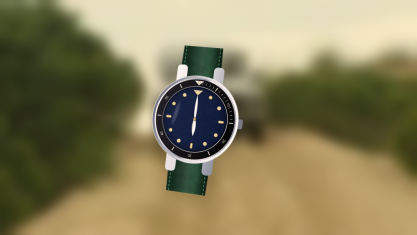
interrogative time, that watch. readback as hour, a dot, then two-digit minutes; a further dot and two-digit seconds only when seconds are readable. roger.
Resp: 6.00
